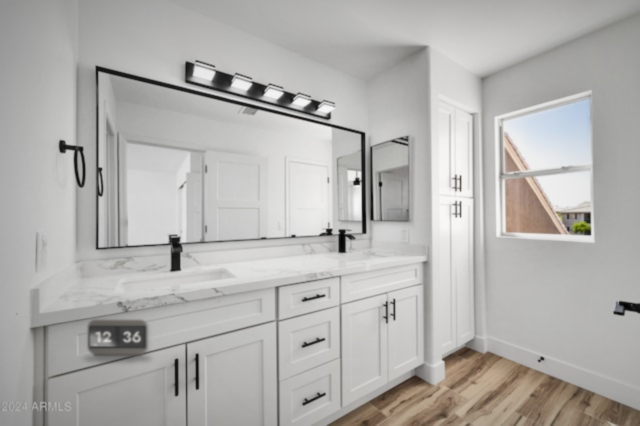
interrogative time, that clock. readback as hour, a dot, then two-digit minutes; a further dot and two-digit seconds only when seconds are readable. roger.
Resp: 12.36
